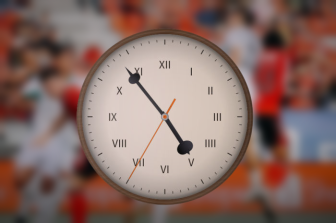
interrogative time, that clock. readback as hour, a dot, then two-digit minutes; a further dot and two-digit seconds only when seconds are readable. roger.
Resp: 4.53.35
